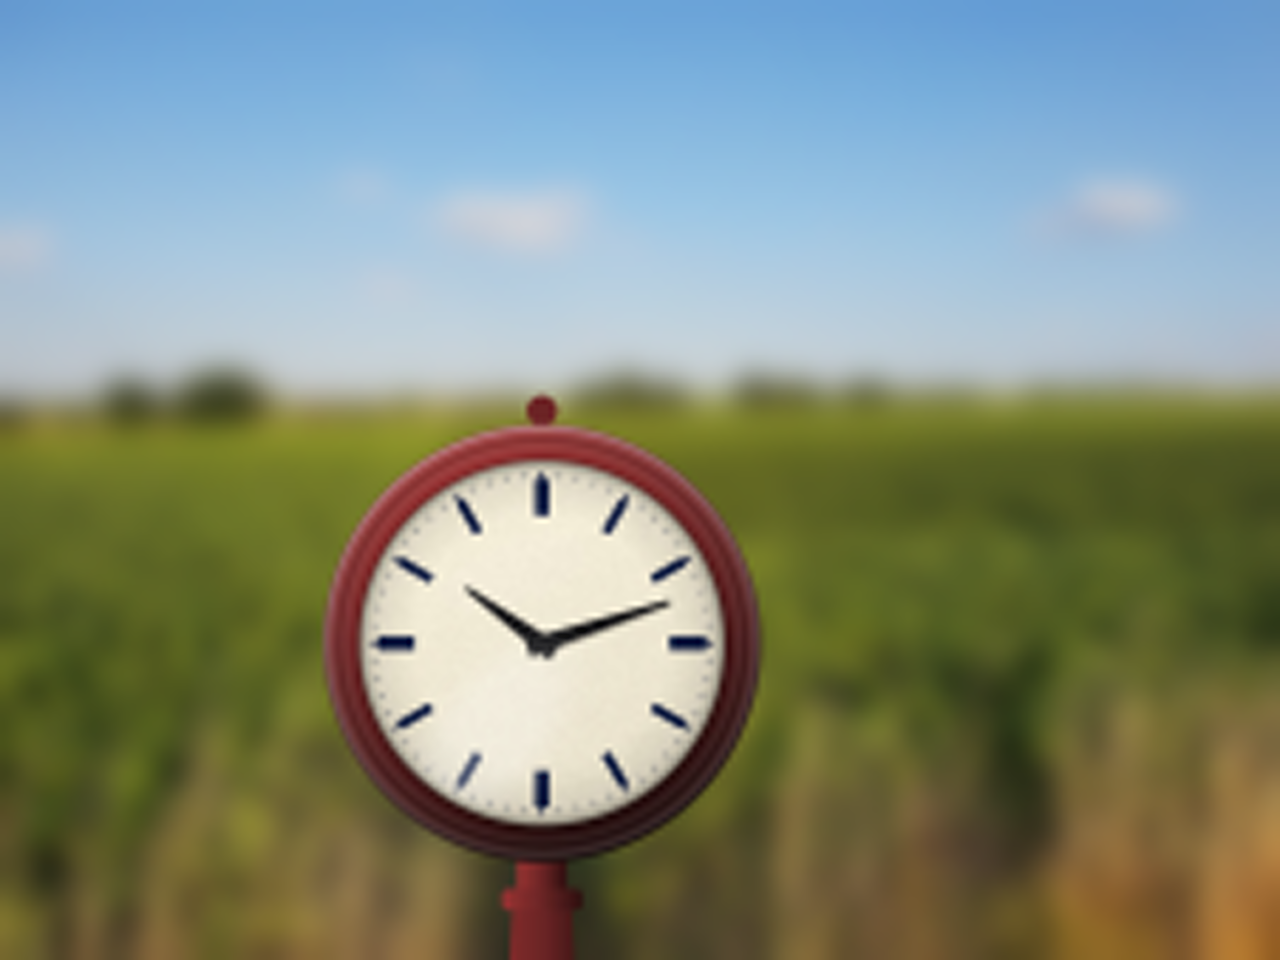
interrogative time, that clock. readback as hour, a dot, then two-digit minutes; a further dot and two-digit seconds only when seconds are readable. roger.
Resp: 10.12
